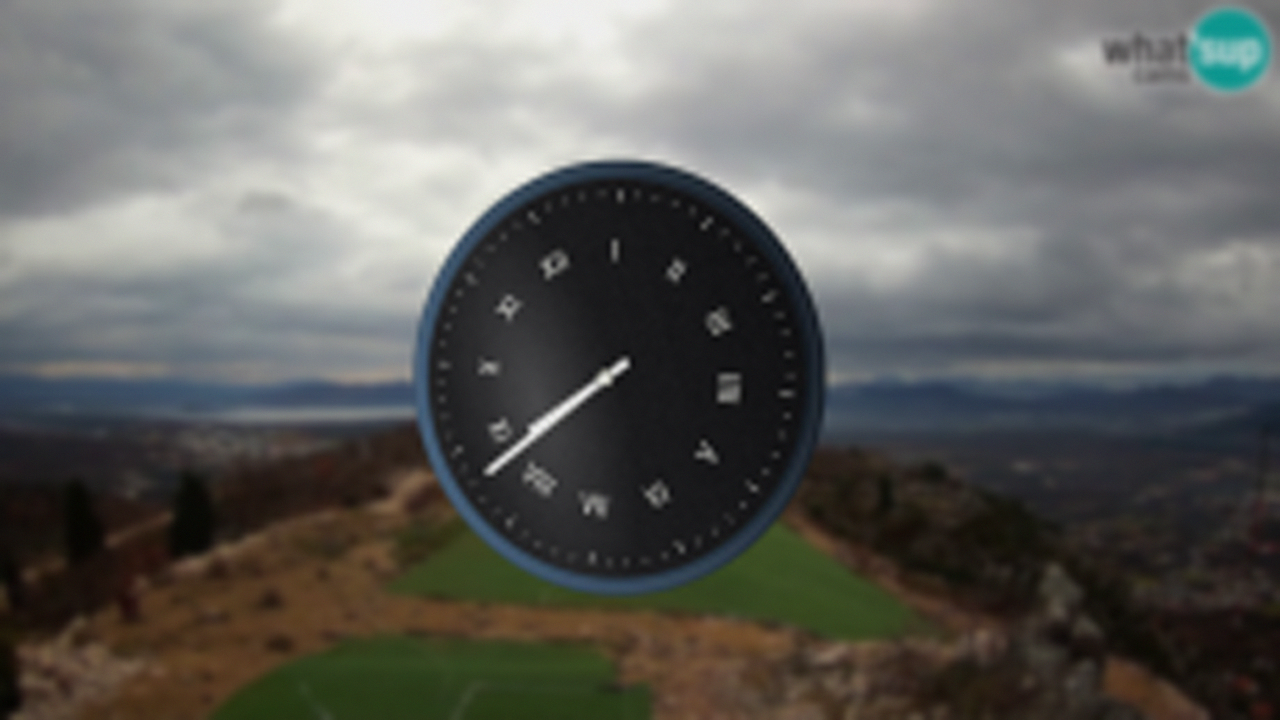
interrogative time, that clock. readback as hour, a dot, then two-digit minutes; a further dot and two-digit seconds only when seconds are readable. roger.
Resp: 8.43
